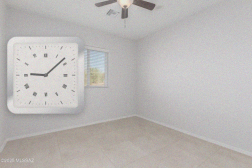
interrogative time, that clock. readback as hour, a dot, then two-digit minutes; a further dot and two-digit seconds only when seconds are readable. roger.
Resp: 9.08
